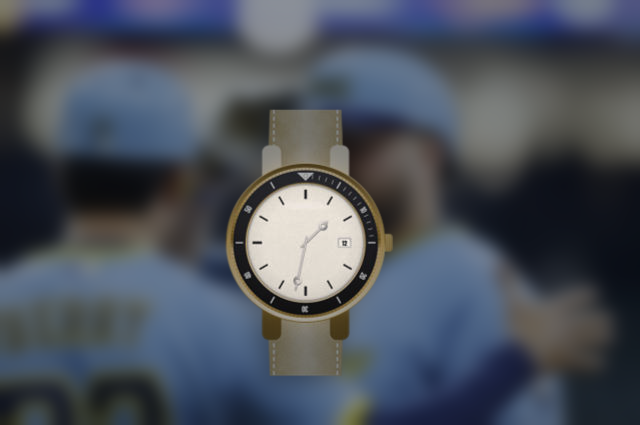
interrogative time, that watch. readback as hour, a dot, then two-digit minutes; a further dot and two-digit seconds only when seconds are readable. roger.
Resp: 1.32
